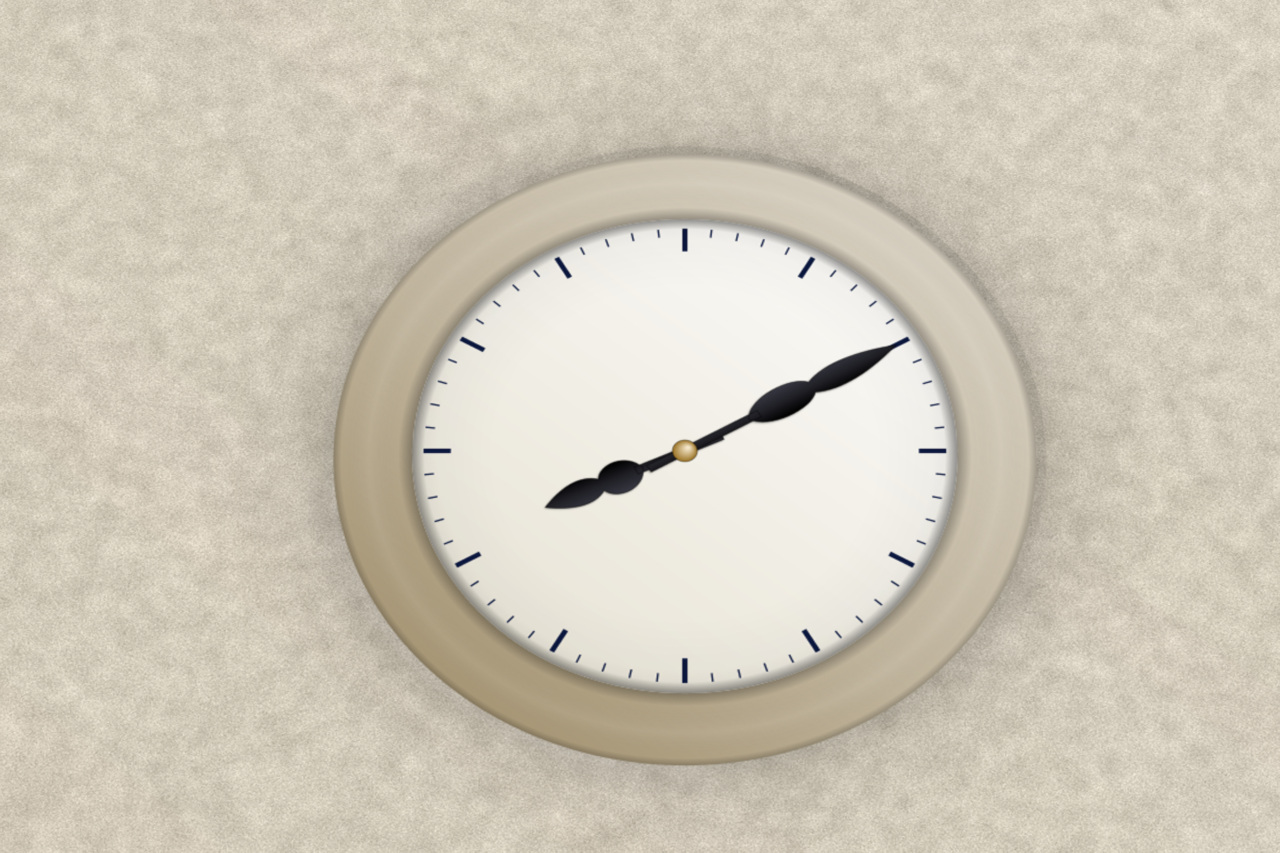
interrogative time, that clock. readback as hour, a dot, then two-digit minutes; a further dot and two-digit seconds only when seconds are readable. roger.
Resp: 8.10
